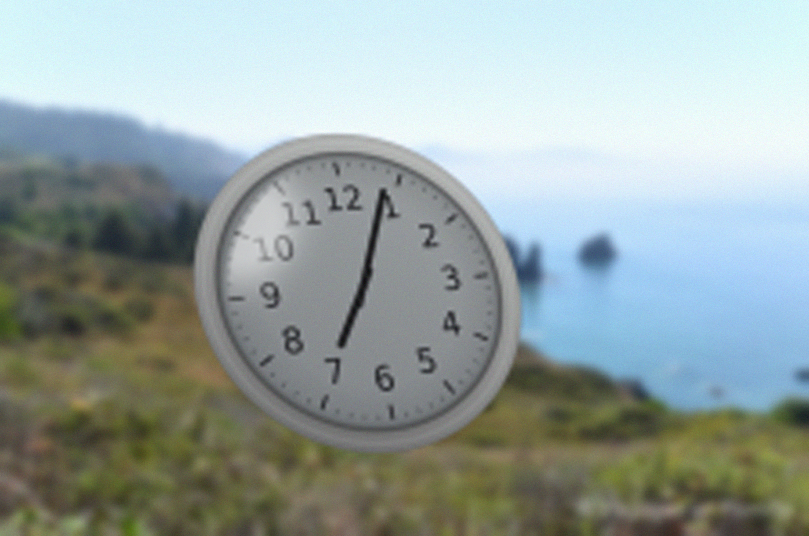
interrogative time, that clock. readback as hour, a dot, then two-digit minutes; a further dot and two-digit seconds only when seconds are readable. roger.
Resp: 7.04
